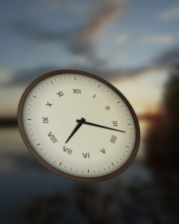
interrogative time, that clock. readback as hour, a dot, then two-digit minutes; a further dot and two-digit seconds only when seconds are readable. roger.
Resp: 7.17
